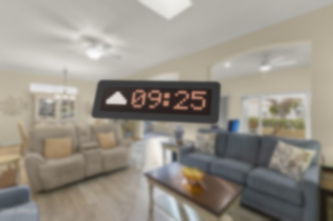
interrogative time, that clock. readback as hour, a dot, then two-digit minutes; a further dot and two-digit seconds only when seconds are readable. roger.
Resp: 9.25
